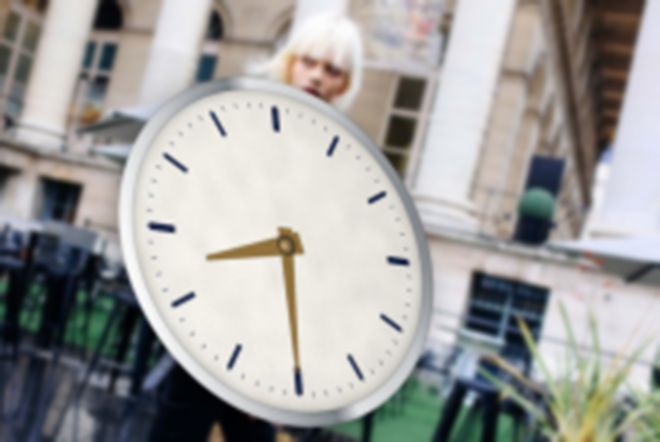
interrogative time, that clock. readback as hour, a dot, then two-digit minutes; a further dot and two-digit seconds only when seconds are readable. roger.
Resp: 8.30
